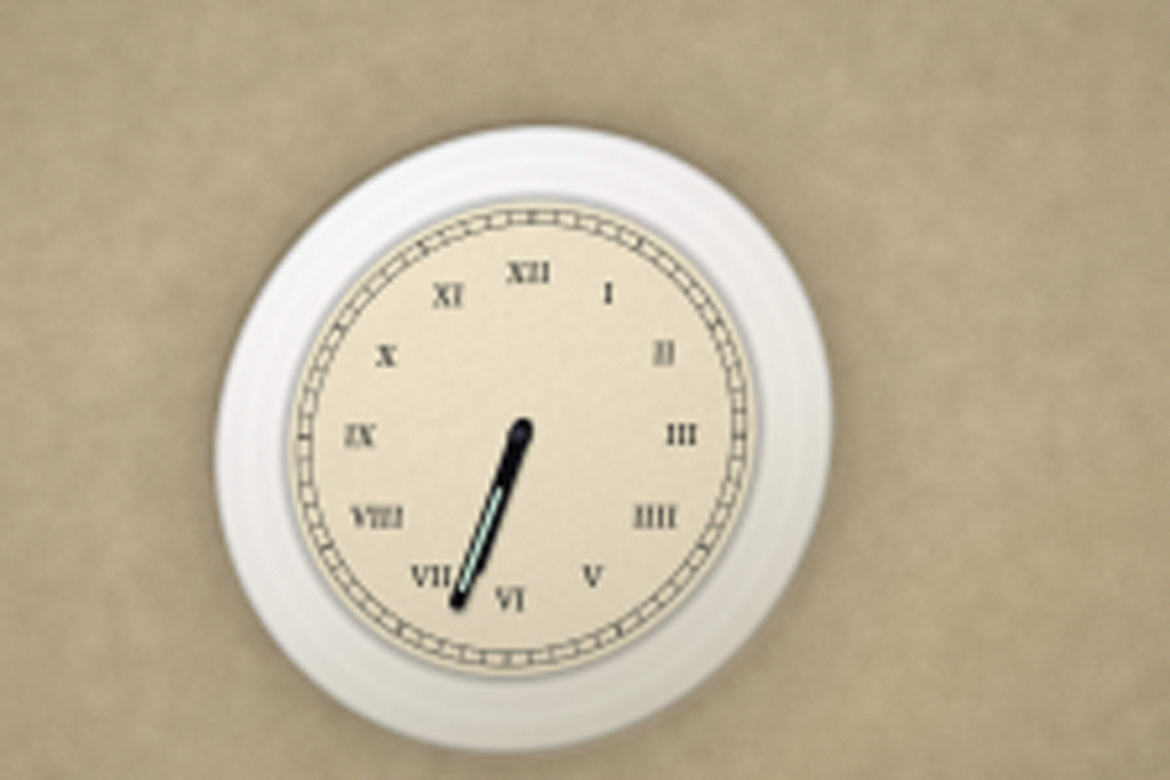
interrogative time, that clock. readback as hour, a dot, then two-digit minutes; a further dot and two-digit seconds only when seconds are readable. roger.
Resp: 6.33
